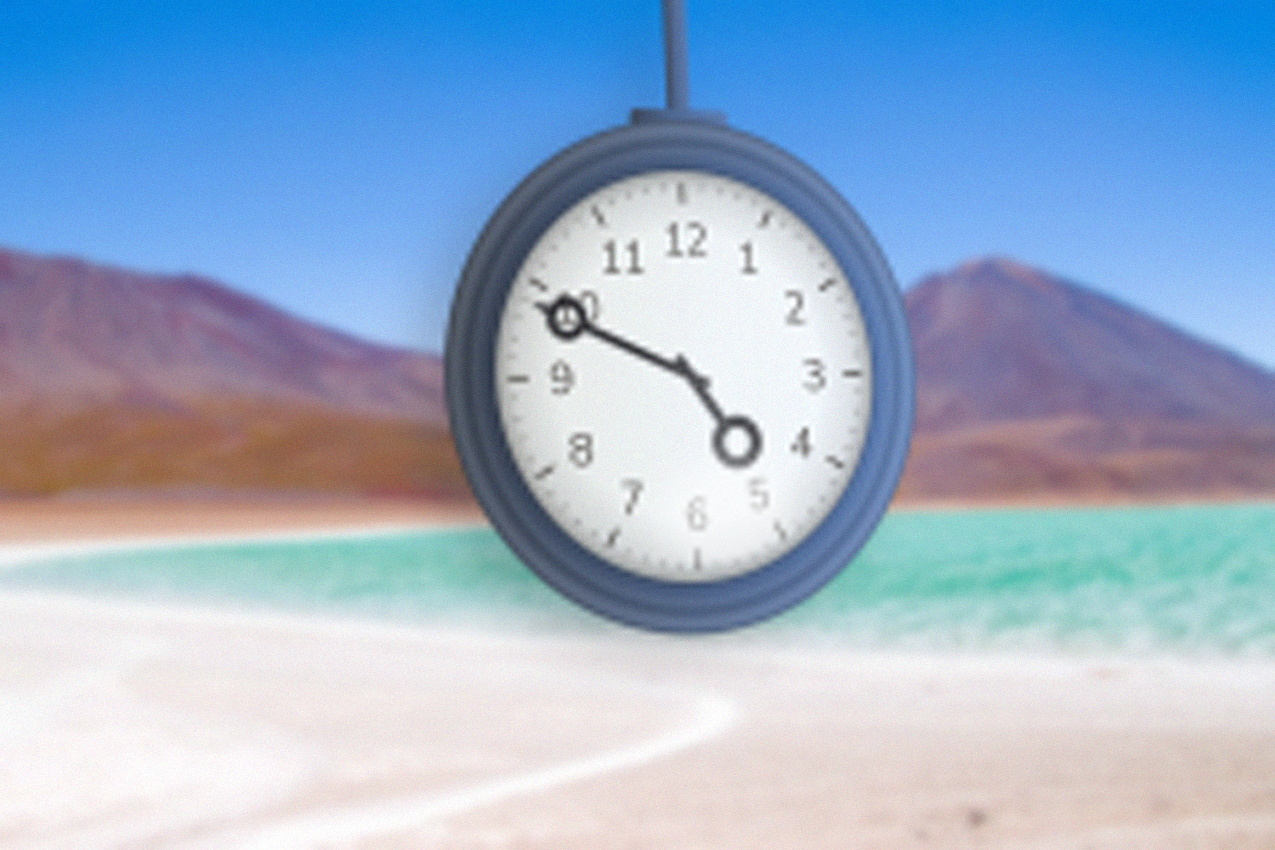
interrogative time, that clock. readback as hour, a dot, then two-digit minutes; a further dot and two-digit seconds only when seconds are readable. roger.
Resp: 4.49
